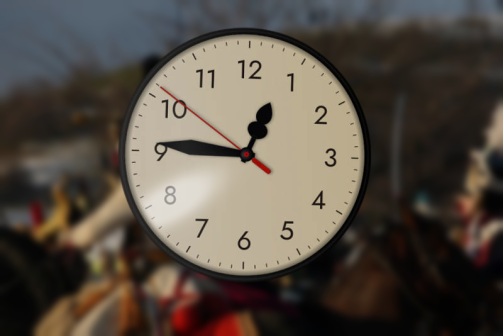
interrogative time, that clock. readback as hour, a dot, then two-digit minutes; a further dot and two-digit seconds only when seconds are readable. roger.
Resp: 12.45.51
